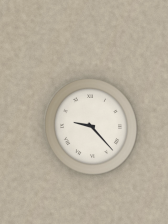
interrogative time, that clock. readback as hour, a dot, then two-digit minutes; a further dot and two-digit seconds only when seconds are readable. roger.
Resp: 9.23
